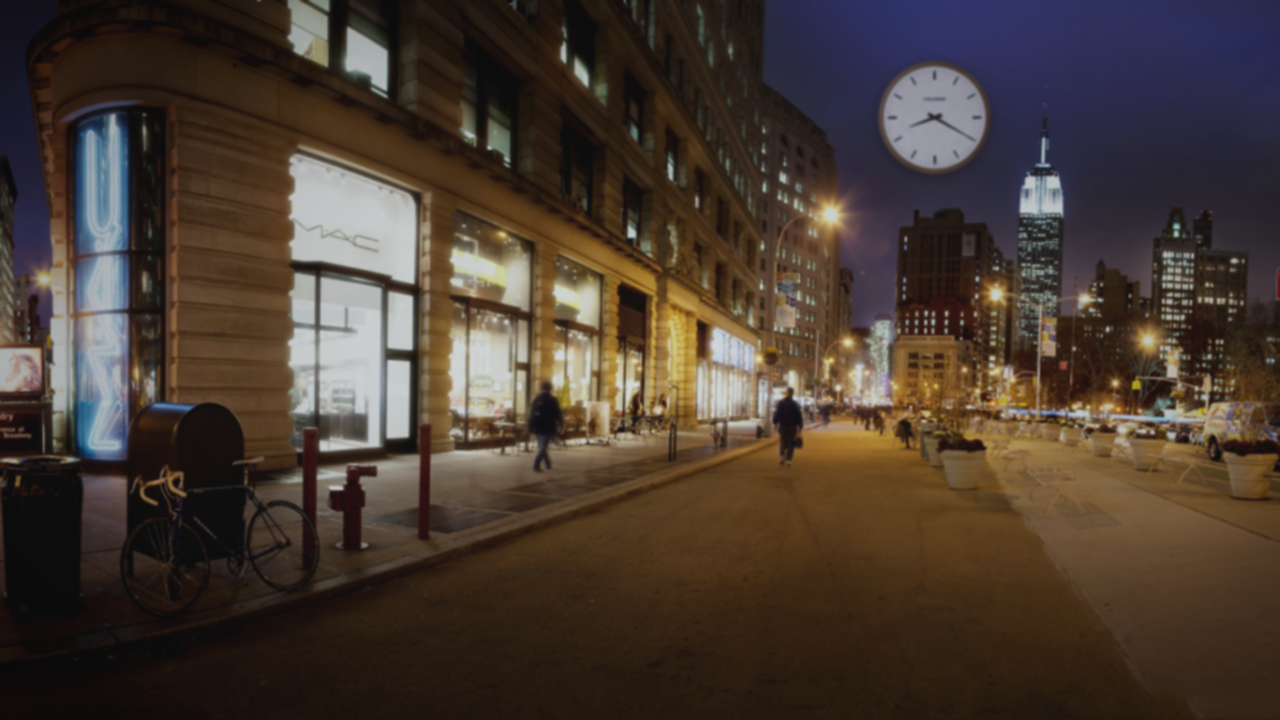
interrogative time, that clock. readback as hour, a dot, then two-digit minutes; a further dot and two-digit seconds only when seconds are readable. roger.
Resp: 8.20
